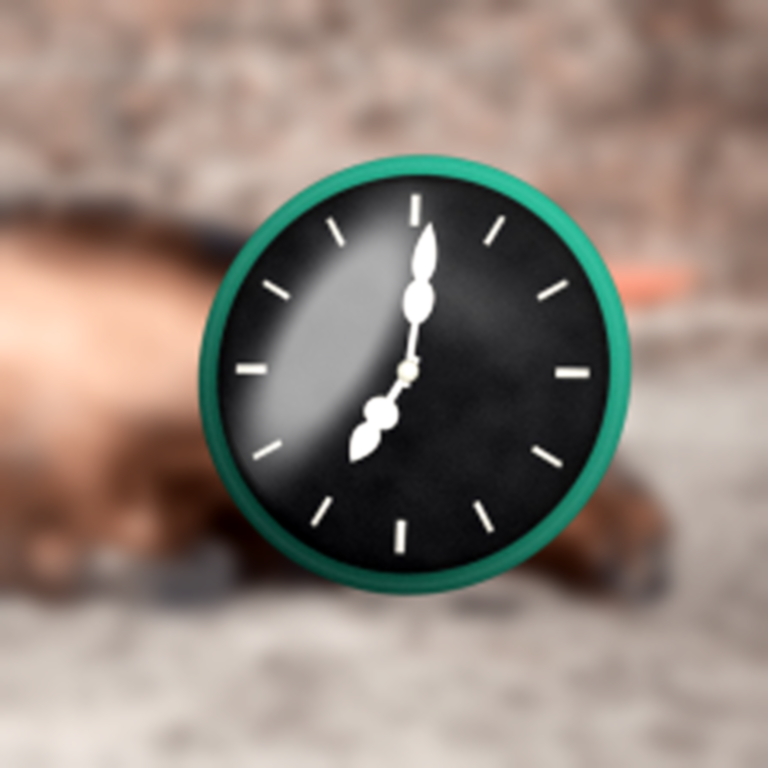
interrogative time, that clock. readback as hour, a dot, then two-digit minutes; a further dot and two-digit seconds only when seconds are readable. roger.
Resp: 7.01
